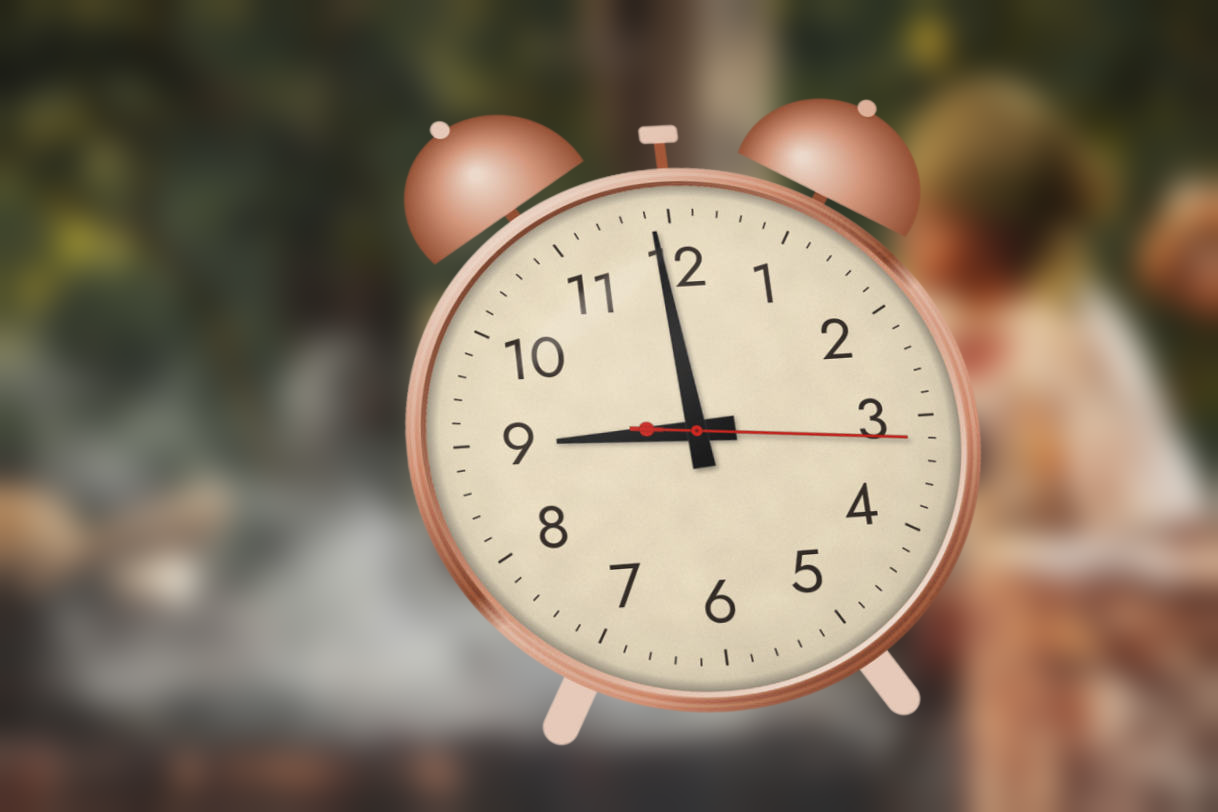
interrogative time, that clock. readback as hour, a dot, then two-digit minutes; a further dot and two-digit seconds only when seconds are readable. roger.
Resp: 8.59.16
